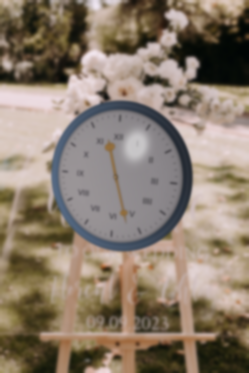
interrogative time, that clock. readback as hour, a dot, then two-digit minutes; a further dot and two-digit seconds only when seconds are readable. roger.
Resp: 11.27
